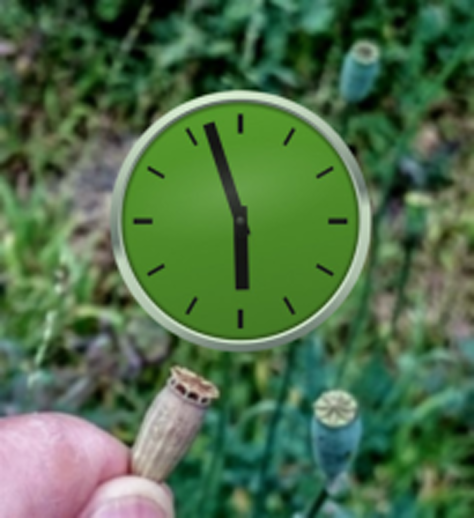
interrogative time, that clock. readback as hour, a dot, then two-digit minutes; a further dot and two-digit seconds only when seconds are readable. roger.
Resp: 5.57
